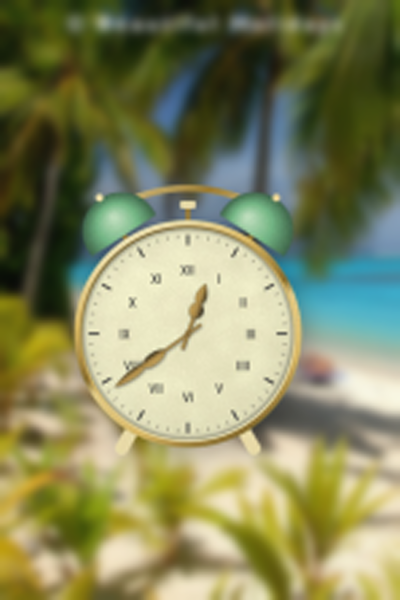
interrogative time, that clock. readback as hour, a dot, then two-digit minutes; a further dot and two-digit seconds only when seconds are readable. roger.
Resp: 12.39
